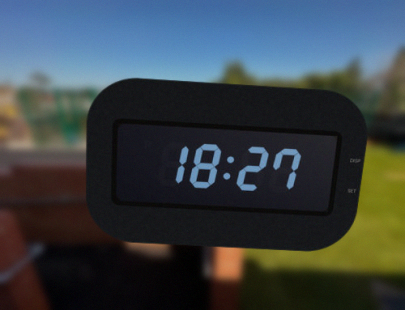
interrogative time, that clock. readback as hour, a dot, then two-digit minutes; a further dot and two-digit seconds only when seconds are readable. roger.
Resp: 18.27
